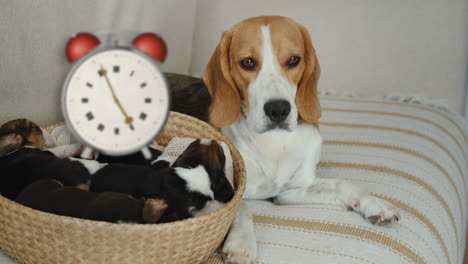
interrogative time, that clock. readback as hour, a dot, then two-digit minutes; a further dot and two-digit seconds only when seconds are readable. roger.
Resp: 4.56
